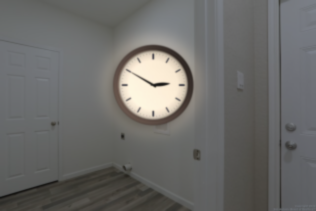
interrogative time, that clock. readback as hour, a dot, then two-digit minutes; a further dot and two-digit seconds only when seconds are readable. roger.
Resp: 2.50
